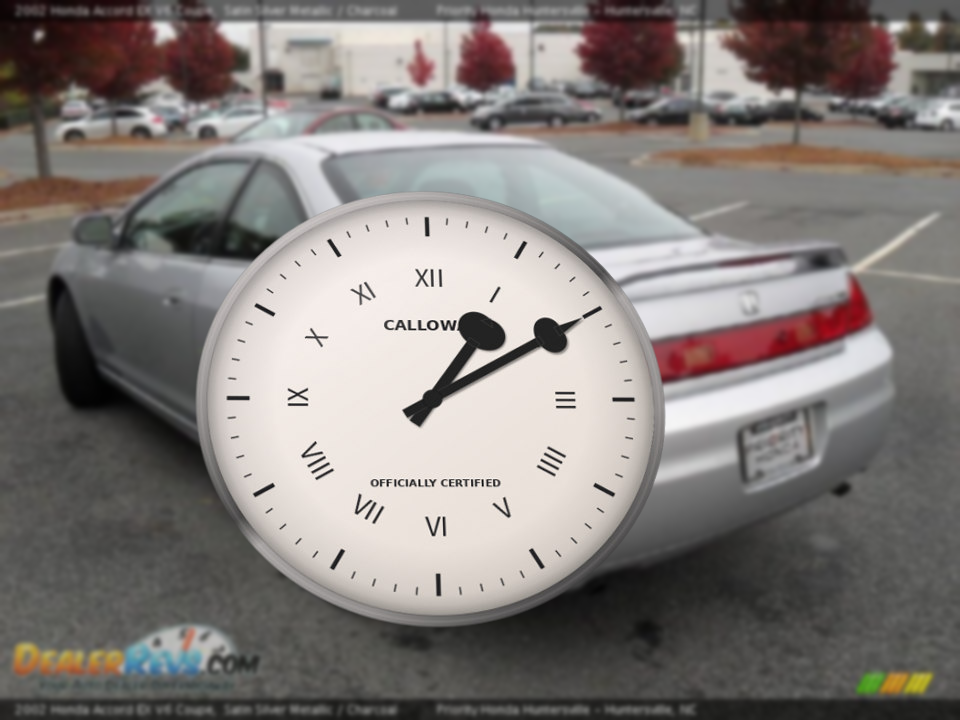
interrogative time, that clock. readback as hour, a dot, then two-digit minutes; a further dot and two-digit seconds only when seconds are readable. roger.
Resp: 1.10
